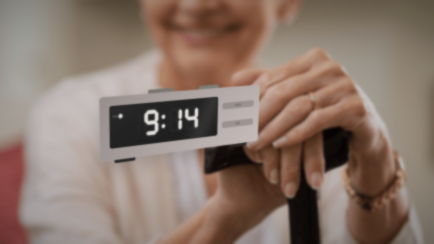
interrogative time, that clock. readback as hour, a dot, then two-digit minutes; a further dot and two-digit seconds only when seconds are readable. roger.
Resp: 9.14
